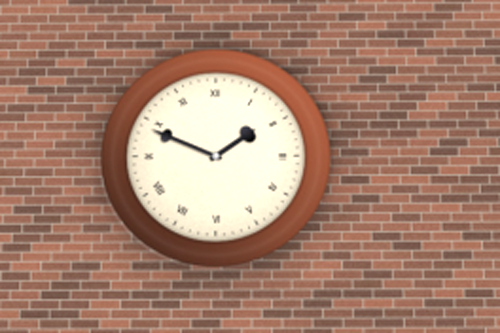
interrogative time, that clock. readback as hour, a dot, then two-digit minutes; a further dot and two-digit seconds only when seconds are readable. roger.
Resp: 1.49
